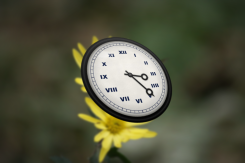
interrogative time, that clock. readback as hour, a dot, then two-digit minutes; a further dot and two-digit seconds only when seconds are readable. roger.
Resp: 3.24
